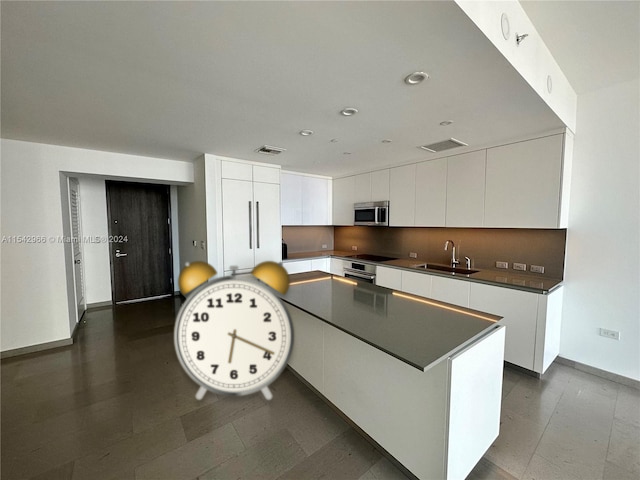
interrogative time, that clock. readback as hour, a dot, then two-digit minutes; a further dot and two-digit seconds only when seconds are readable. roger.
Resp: 6.19
